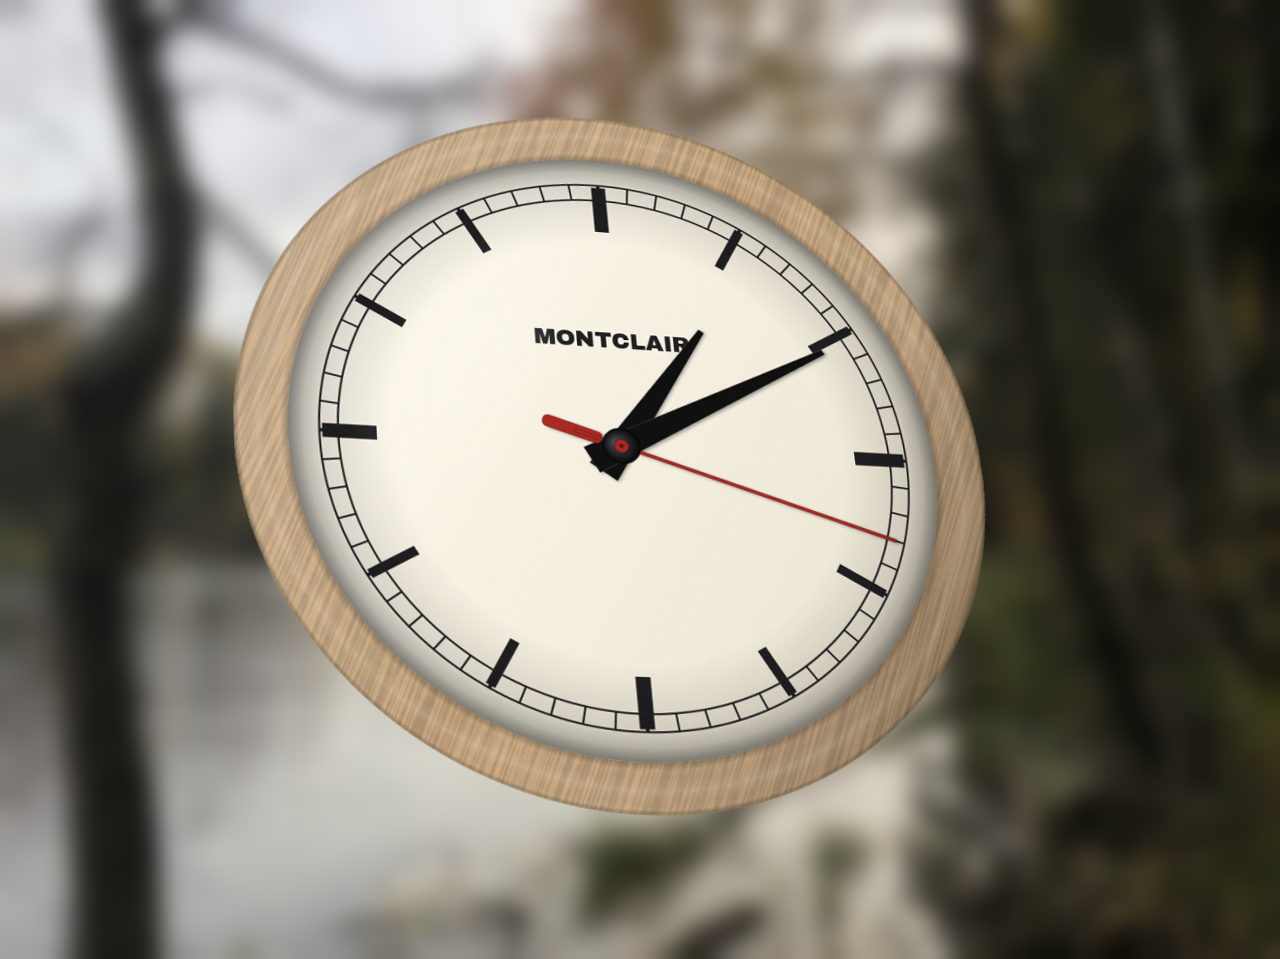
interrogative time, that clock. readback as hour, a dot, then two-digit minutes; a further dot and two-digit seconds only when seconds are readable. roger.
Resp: 1.10.18
